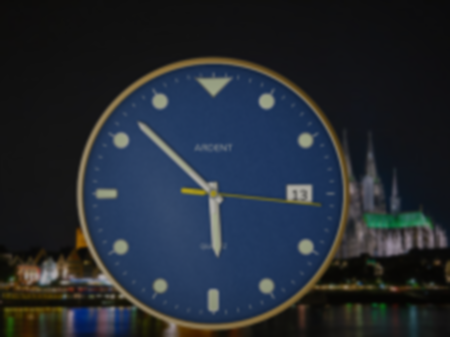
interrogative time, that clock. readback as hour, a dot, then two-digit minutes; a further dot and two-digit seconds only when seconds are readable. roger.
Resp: 5.52.16
